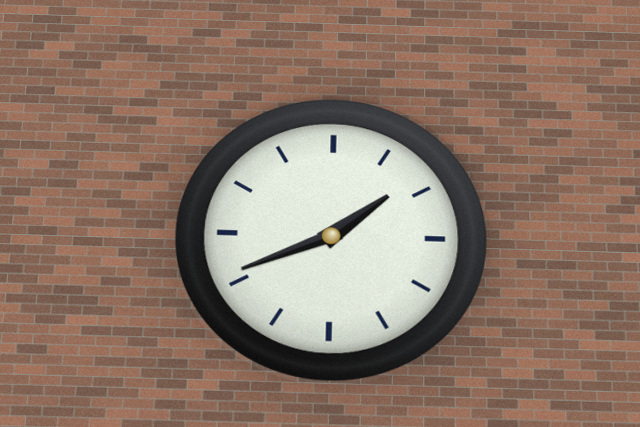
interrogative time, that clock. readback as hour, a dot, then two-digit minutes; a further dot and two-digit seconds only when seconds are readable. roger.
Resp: 1.41
